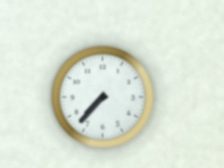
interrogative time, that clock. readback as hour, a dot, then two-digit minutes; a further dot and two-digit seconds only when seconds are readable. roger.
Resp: 7.37
